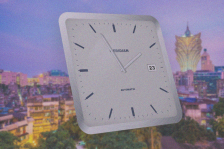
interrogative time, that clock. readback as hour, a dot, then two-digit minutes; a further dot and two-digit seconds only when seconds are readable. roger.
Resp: 1.56
